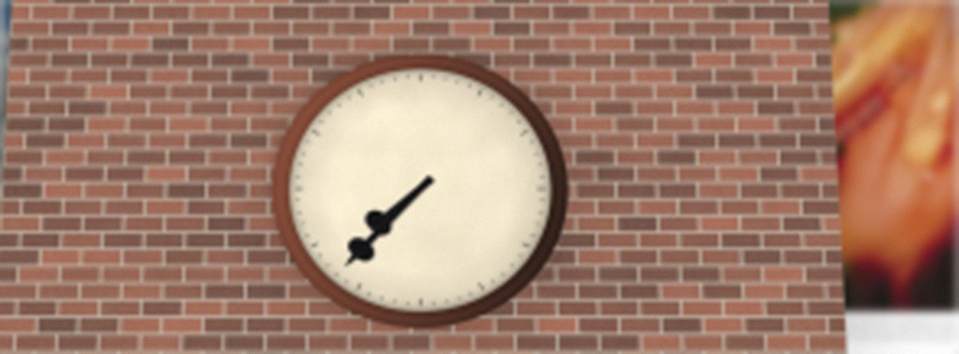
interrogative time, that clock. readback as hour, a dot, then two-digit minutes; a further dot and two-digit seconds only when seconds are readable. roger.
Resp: 7.37
